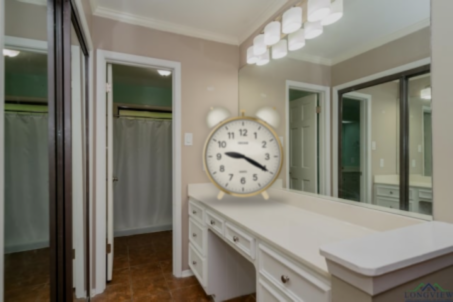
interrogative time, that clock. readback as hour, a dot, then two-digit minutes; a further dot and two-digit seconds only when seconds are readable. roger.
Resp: 9.20
